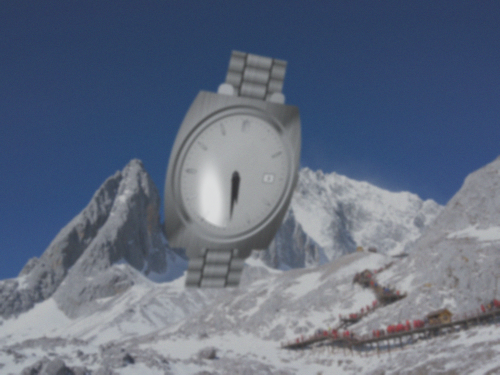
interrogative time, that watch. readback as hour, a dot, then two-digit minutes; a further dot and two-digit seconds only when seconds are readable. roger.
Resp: 5.29
